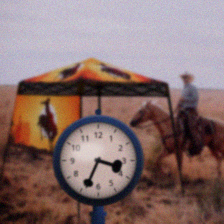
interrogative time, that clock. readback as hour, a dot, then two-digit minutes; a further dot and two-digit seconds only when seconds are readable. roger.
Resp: 3.34
